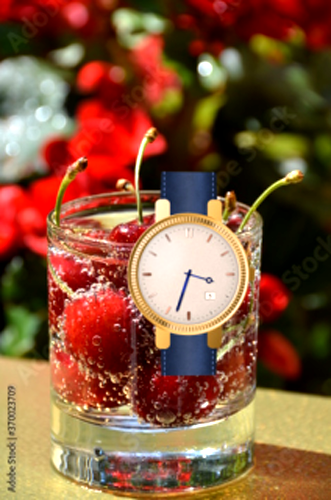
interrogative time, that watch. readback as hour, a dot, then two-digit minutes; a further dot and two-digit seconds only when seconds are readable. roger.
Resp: 3.33
